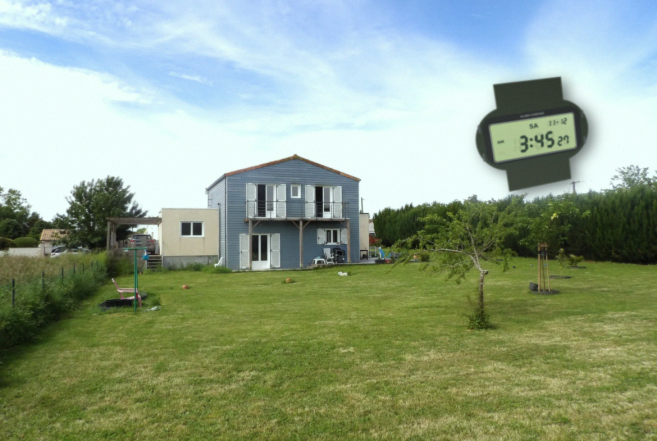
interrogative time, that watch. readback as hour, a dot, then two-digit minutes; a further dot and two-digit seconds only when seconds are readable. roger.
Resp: 3.45.27
